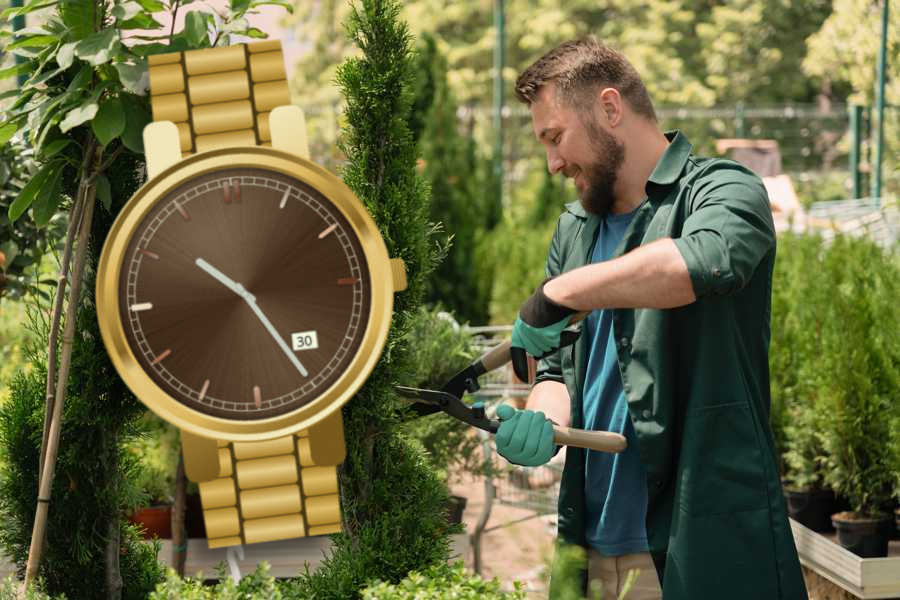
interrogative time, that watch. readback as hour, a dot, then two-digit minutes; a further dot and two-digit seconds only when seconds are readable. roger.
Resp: 10.25
